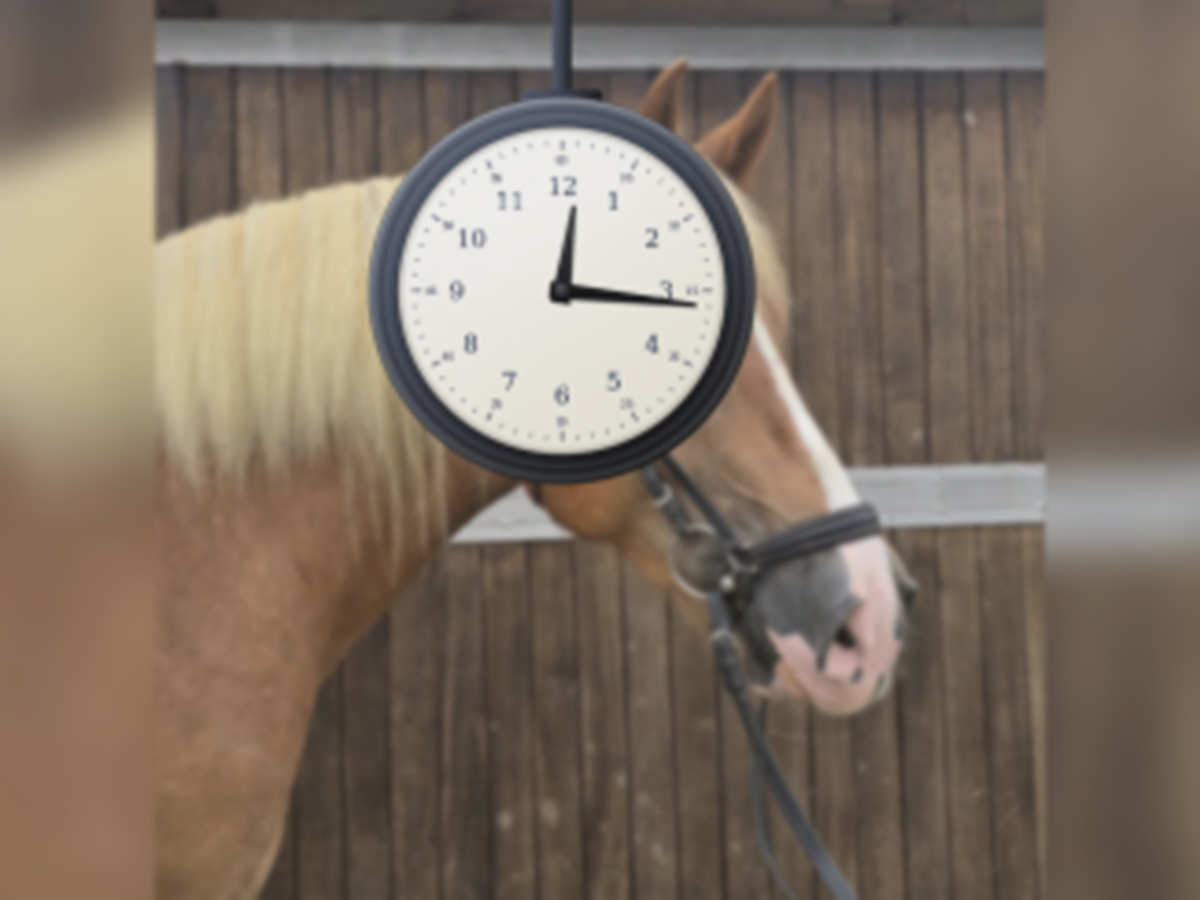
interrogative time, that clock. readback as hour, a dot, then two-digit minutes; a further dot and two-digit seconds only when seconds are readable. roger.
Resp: 12.16
